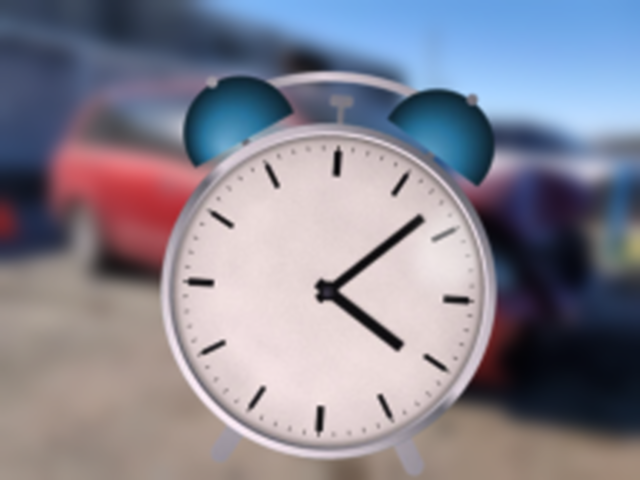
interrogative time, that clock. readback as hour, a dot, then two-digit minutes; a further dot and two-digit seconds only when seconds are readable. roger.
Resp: 4.08
